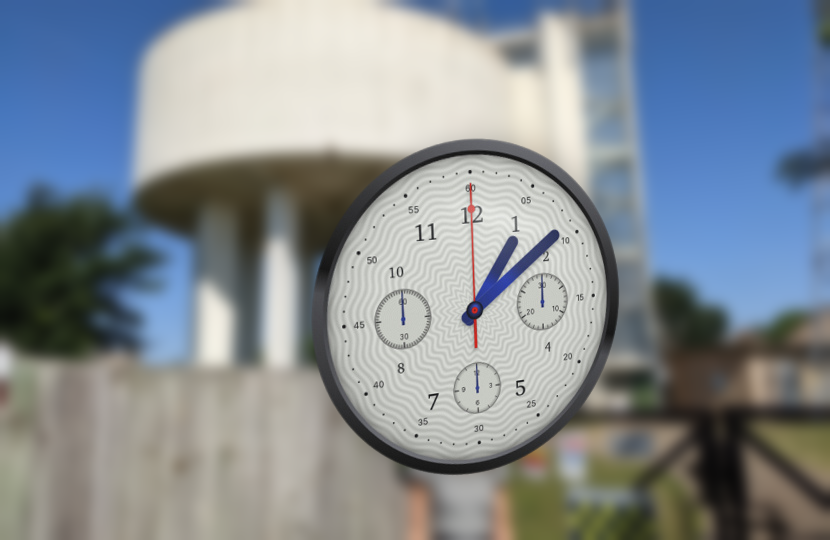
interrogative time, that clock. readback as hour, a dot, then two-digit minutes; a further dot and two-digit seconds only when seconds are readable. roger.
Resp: 1.09
